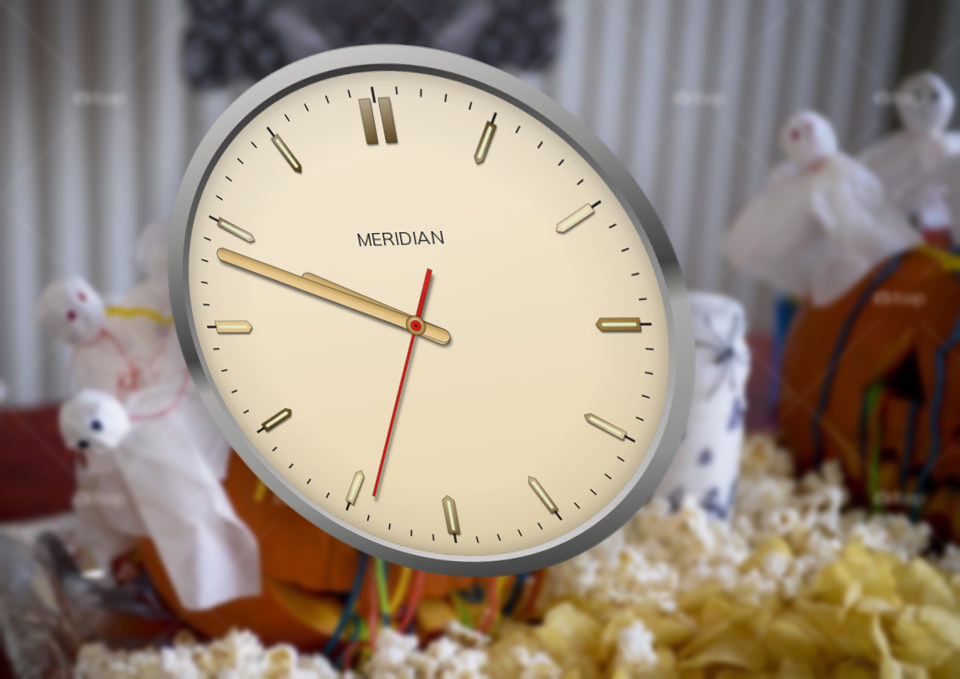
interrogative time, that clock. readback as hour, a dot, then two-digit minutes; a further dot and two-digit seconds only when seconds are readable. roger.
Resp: 9.48.34
